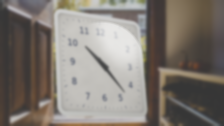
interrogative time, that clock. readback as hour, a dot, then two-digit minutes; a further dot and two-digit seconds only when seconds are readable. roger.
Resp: 10.23
